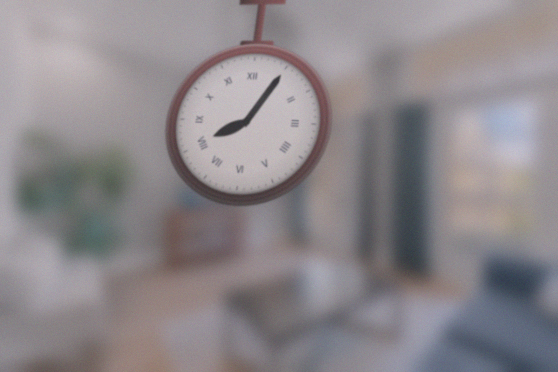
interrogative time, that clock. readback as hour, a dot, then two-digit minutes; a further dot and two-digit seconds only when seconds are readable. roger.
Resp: 8.05
